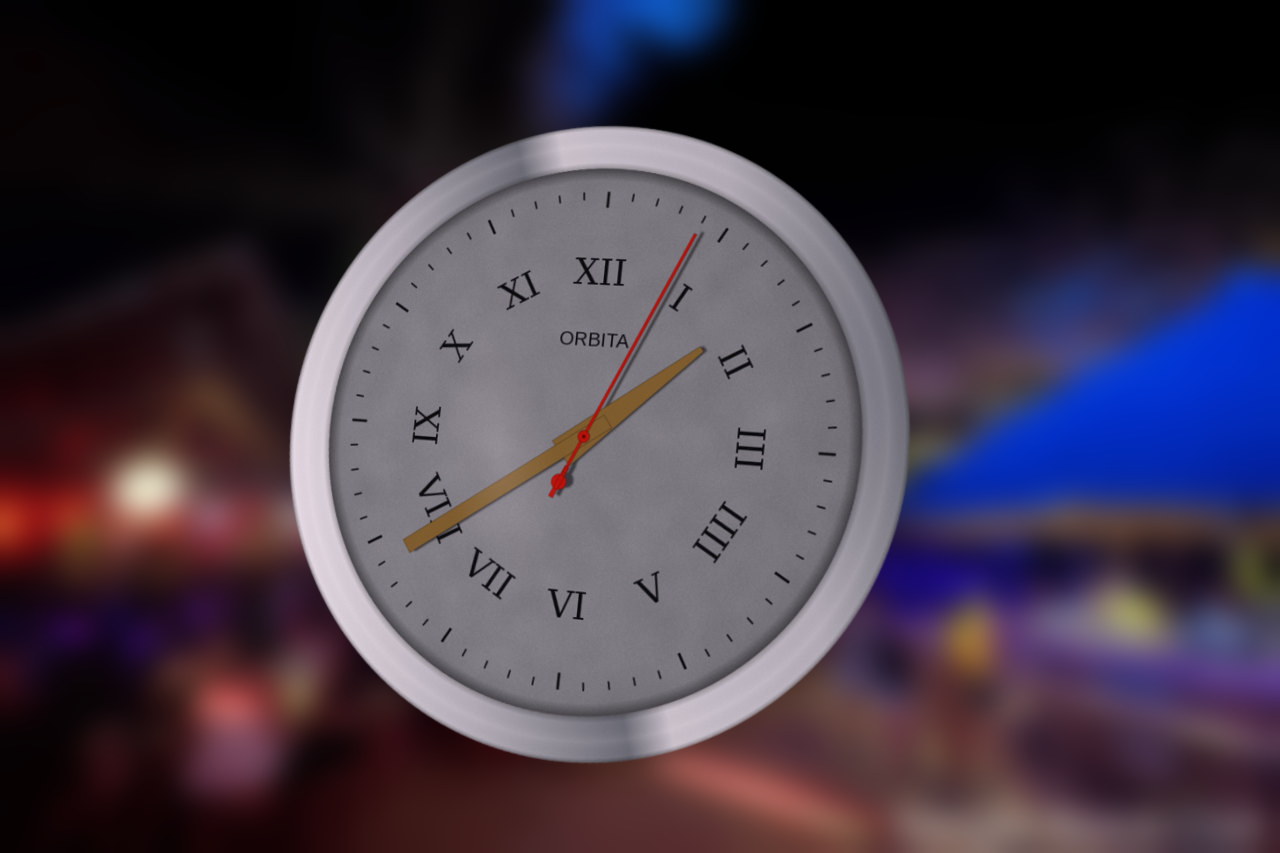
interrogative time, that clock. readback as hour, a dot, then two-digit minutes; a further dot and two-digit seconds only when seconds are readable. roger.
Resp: 1.39.04
